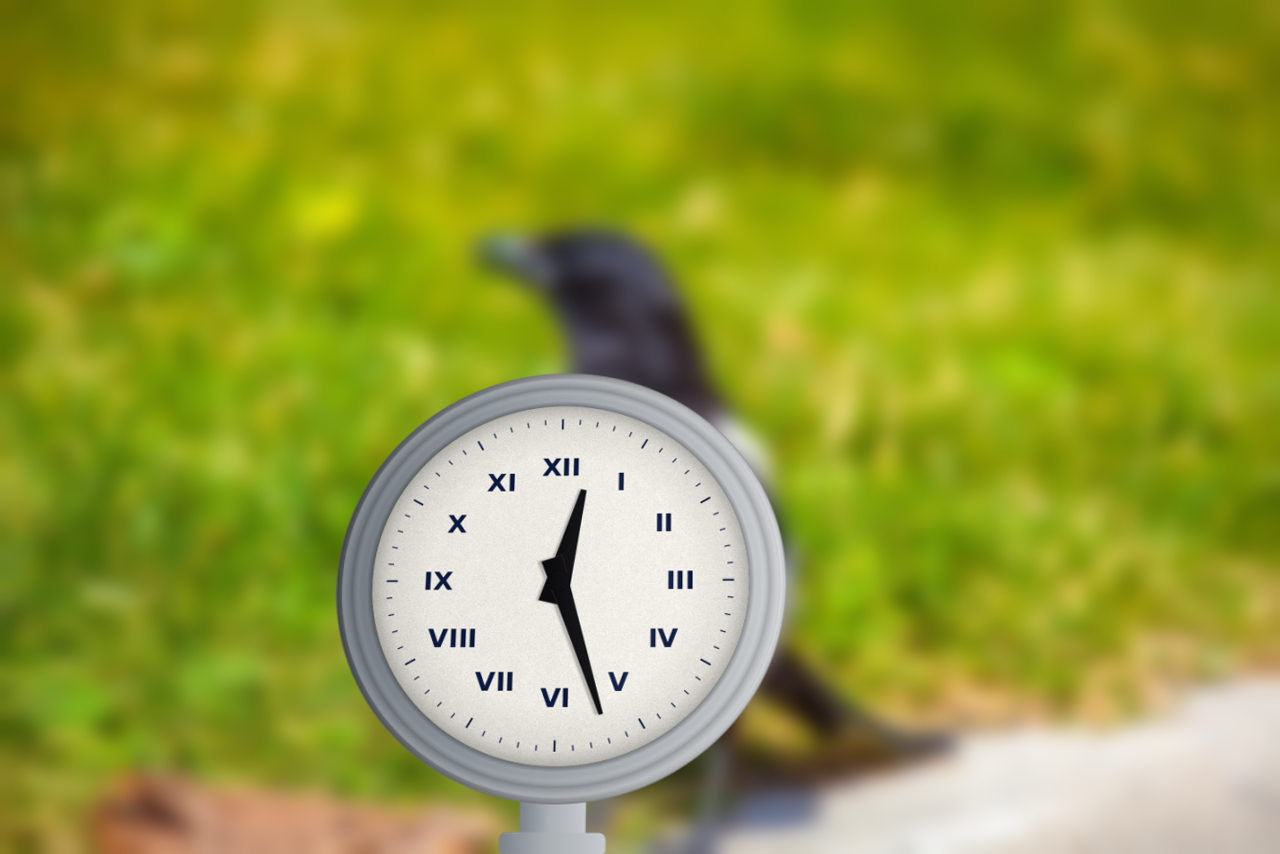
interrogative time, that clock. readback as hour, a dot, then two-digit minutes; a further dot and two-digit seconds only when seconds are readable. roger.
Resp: 12.27
